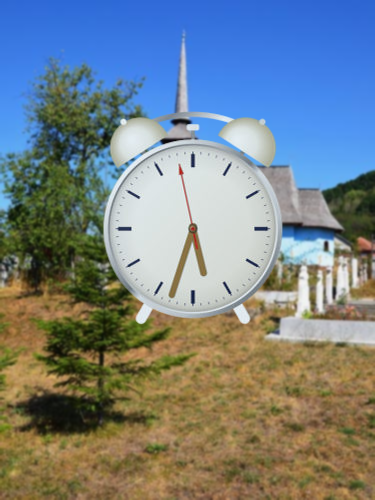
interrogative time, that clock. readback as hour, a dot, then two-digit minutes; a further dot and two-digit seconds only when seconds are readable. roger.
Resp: 5.32.58
